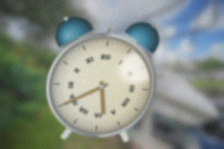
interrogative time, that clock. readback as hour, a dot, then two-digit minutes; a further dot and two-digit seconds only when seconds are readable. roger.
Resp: 5.40
